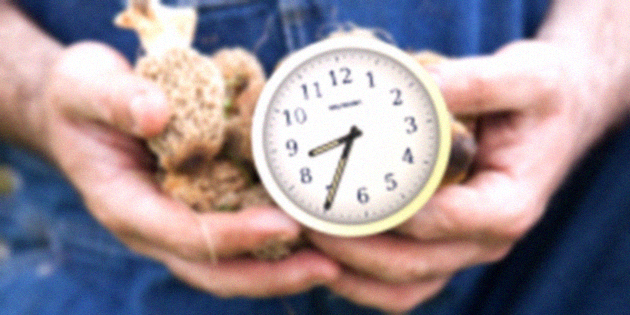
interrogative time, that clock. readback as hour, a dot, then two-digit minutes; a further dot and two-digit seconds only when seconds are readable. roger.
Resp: 8.35
